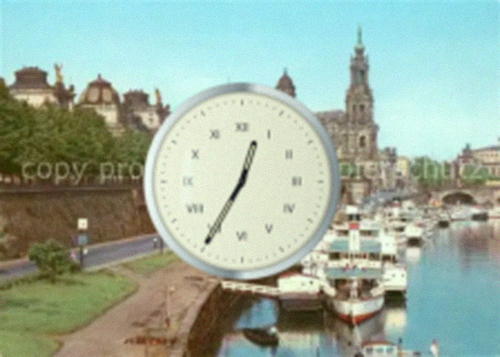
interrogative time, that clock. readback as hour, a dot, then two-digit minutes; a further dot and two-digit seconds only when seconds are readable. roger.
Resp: 12.35
